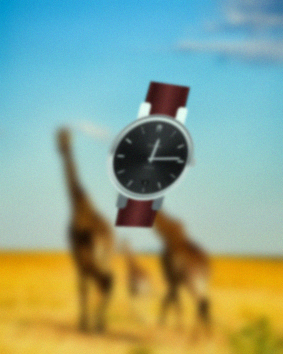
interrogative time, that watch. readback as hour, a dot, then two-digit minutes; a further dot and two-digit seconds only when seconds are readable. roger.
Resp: 12.14
